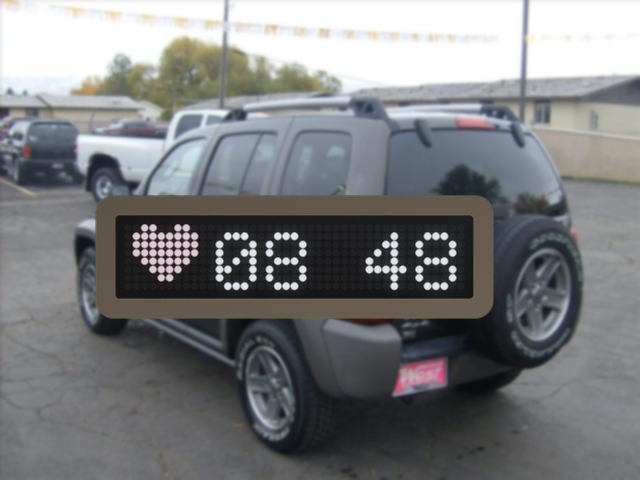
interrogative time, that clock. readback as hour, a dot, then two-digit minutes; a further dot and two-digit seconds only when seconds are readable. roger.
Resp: 8.48
